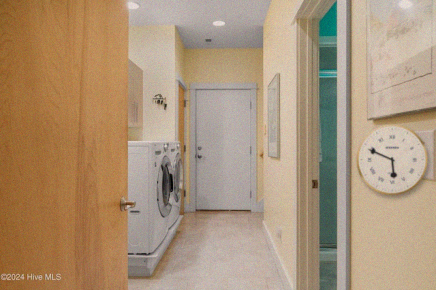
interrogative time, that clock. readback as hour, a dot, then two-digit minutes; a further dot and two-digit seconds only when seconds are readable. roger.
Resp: 5.49
